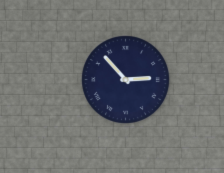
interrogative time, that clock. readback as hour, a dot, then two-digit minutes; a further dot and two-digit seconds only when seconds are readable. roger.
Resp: 2.53
